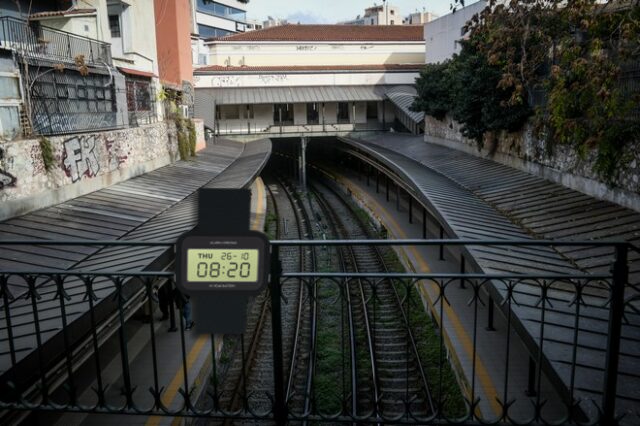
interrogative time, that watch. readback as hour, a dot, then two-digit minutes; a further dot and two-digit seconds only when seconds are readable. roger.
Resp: 8.20
